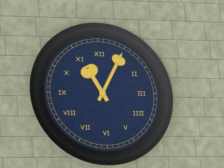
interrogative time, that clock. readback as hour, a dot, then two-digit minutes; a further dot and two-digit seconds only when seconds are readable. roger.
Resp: 11.05
